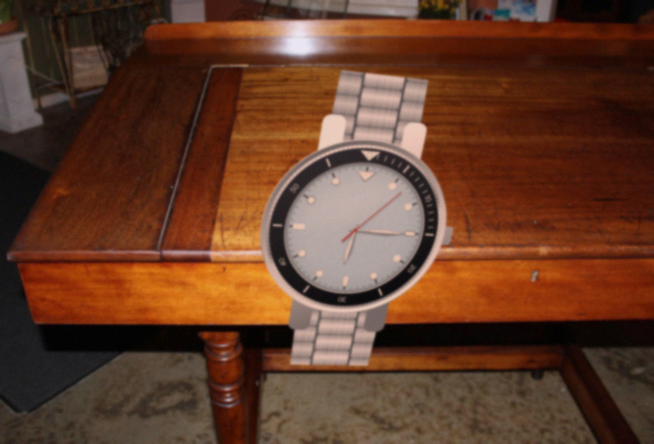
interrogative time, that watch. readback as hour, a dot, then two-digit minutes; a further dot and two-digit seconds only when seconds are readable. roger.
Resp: 6.15.07
